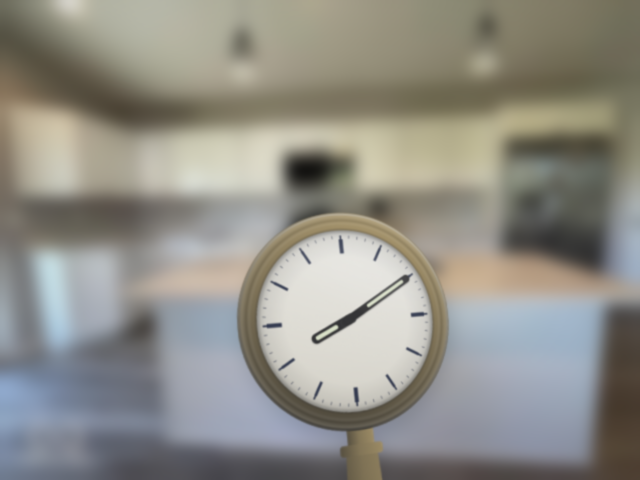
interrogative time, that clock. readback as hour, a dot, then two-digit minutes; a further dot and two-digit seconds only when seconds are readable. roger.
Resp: 8.10
